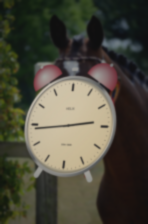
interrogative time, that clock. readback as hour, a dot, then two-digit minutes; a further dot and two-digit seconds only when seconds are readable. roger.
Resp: 2.44
